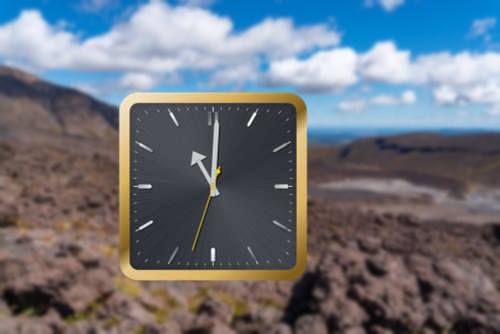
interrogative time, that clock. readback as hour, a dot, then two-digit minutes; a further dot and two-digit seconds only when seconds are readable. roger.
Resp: 11.00.33
